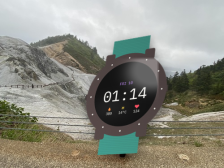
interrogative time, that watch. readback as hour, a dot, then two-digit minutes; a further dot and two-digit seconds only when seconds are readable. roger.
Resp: 1.14
